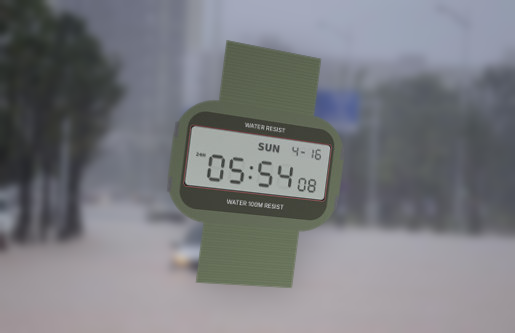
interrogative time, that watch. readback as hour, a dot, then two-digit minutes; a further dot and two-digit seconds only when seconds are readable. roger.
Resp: 5.54.08
